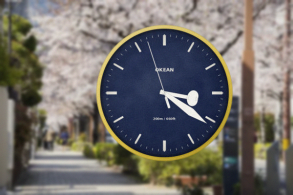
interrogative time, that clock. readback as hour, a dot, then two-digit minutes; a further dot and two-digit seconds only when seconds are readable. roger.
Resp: 3.20.57
